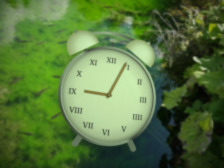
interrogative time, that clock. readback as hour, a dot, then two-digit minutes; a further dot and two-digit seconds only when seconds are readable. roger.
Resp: 9.04
